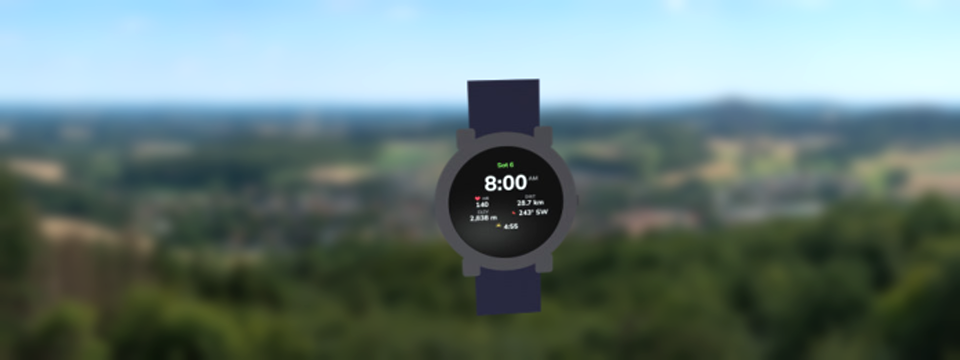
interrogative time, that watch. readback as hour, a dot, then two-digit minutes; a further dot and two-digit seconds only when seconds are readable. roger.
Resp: 8.00
